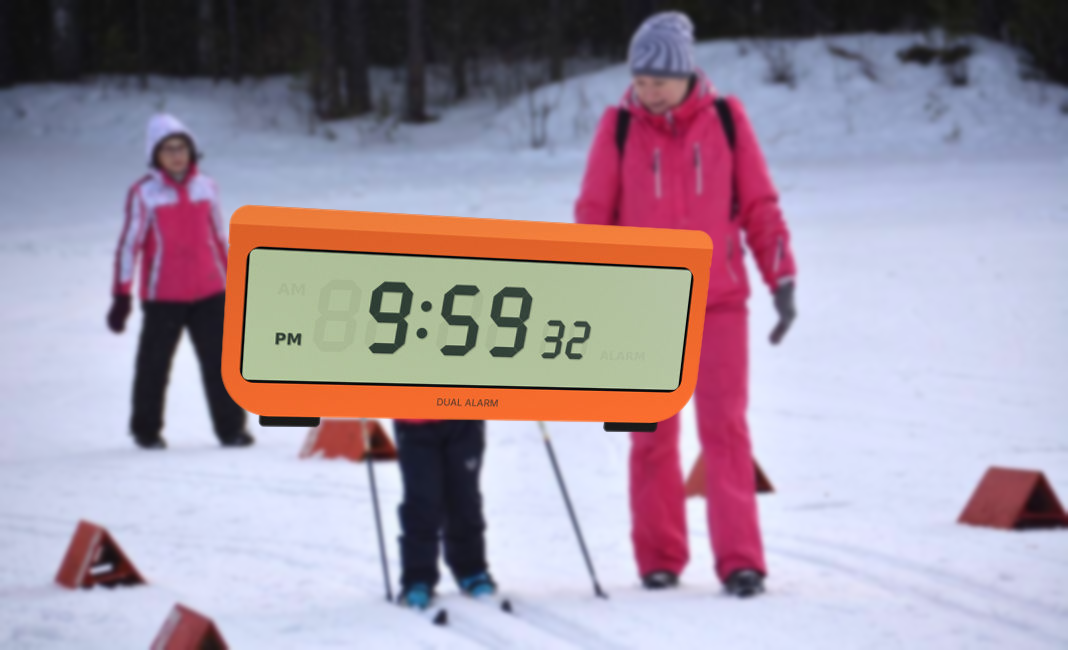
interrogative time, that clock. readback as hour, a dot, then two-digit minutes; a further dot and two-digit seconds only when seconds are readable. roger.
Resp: 9.59.32
